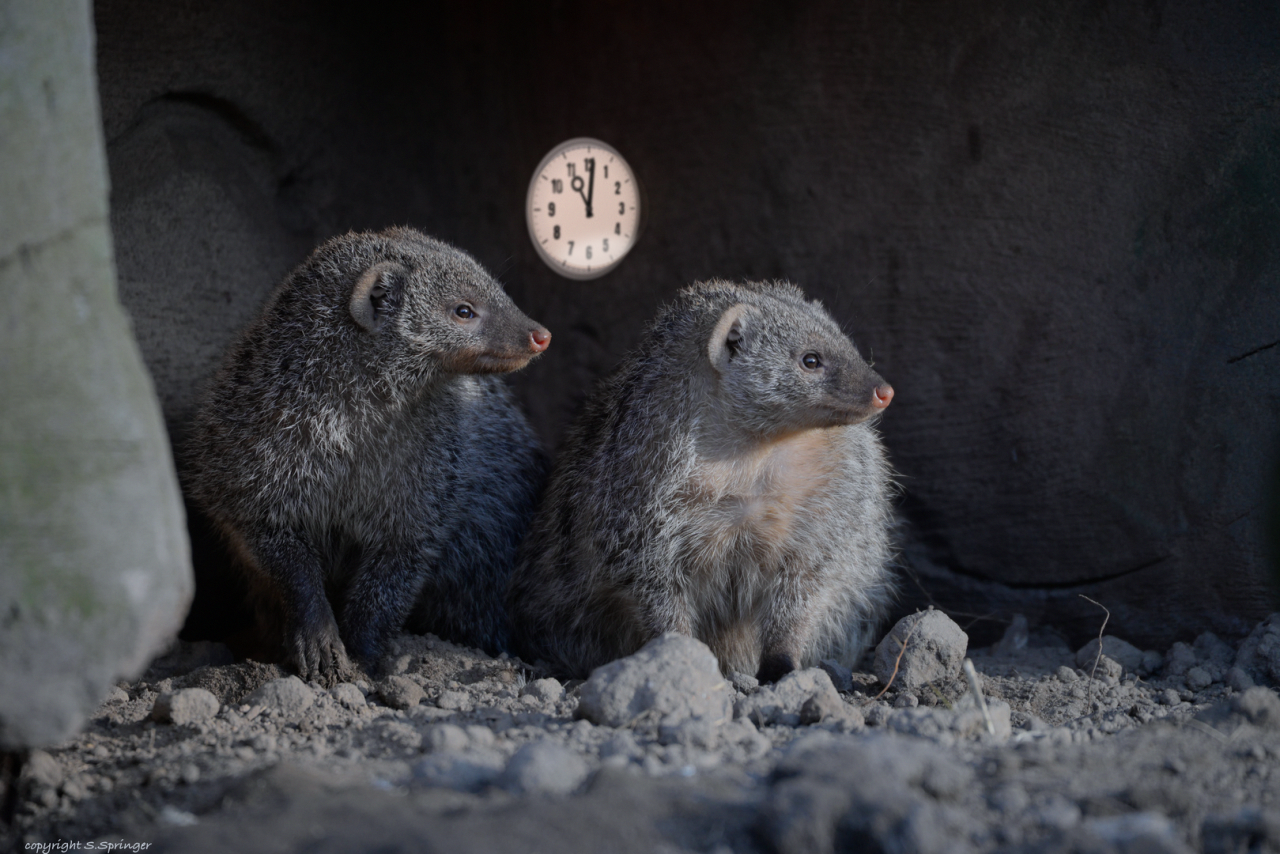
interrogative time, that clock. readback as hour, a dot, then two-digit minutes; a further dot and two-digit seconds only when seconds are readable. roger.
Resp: 11.01
